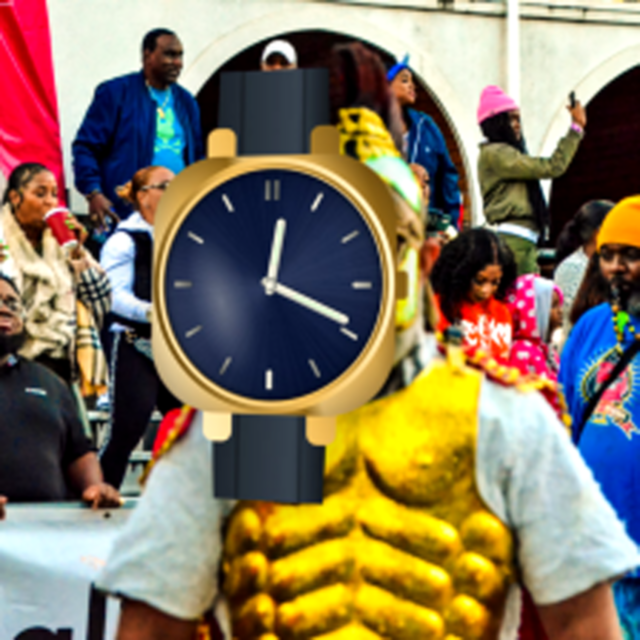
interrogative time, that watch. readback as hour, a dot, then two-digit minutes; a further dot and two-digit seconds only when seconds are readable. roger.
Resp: 12.19
